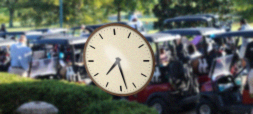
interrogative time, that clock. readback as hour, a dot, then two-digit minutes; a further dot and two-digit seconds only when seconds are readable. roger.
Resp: 7.28
